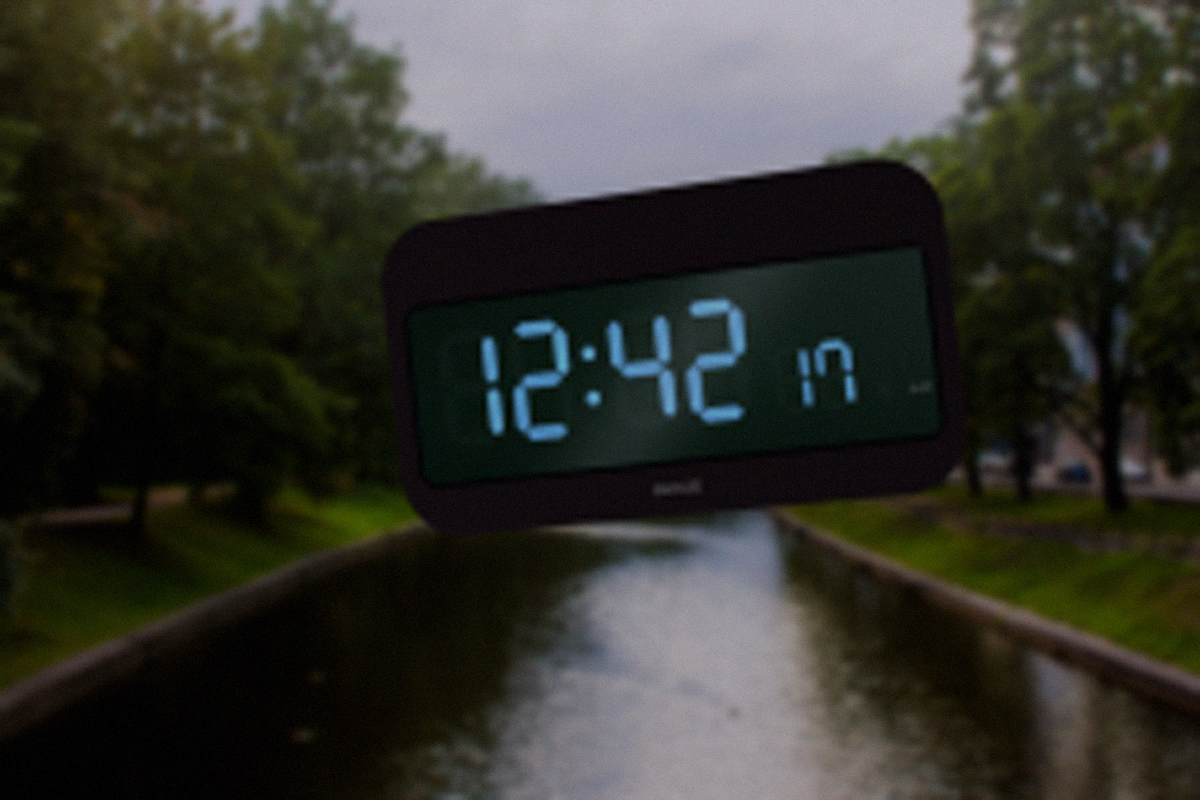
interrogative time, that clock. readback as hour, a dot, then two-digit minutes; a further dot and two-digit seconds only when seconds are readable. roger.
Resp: 12.42.17
